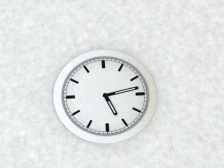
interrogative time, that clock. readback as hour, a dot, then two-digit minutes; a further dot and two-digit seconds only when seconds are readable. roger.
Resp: 5.13
